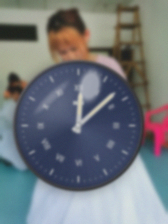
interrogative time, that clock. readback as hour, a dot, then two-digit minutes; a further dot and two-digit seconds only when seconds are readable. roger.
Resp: 12.08
